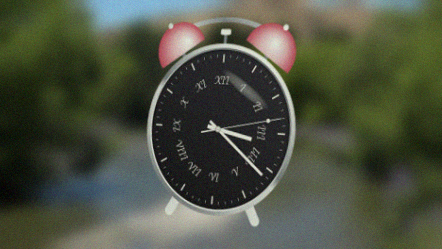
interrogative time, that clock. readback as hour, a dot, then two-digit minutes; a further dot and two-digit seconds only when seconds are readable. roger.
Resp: 3.21.13
